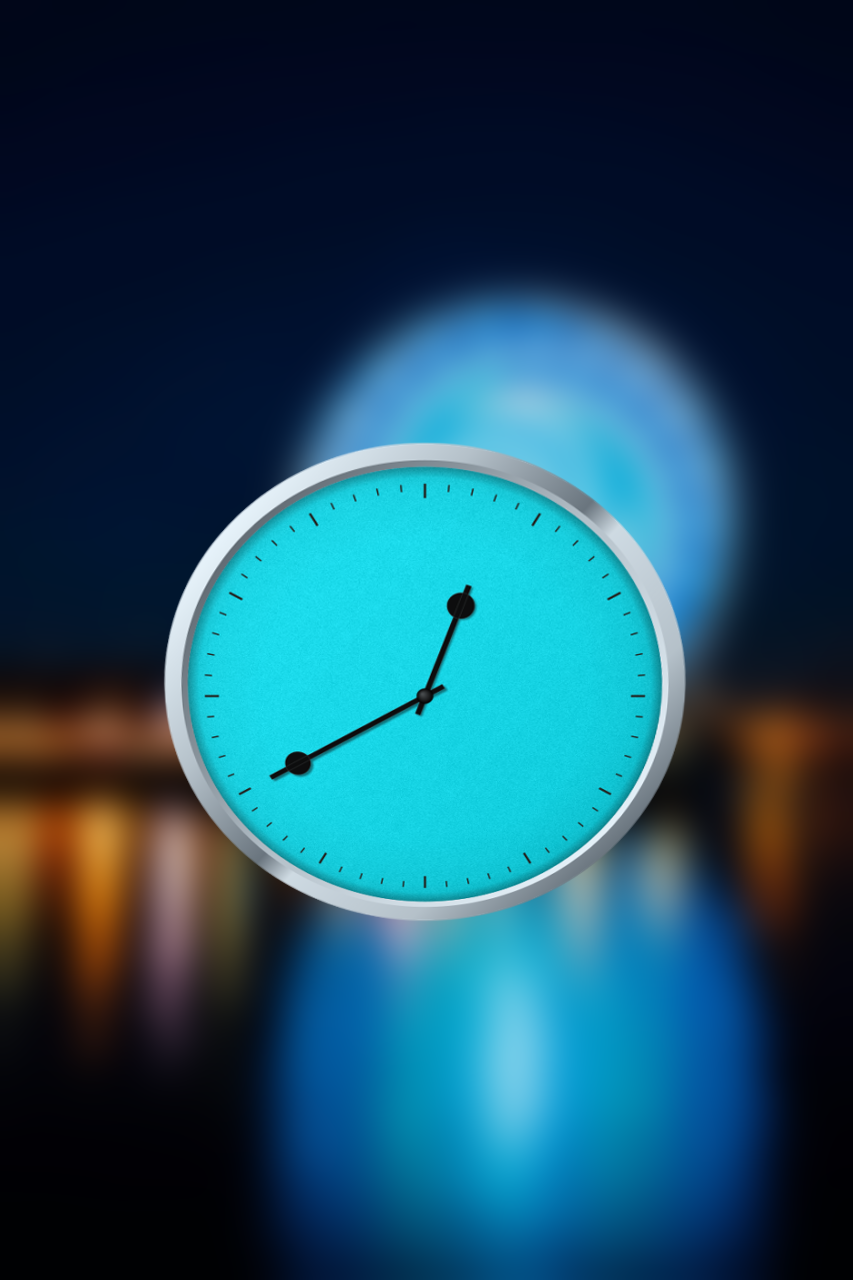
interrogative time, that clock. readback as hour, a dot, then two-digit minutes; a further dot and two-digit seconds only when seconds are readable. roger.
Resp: 12.40
